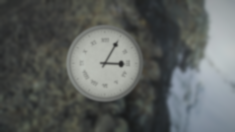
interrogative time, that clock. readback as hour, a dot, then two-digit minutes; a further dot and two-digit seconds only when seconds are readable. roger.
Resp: 3.05
